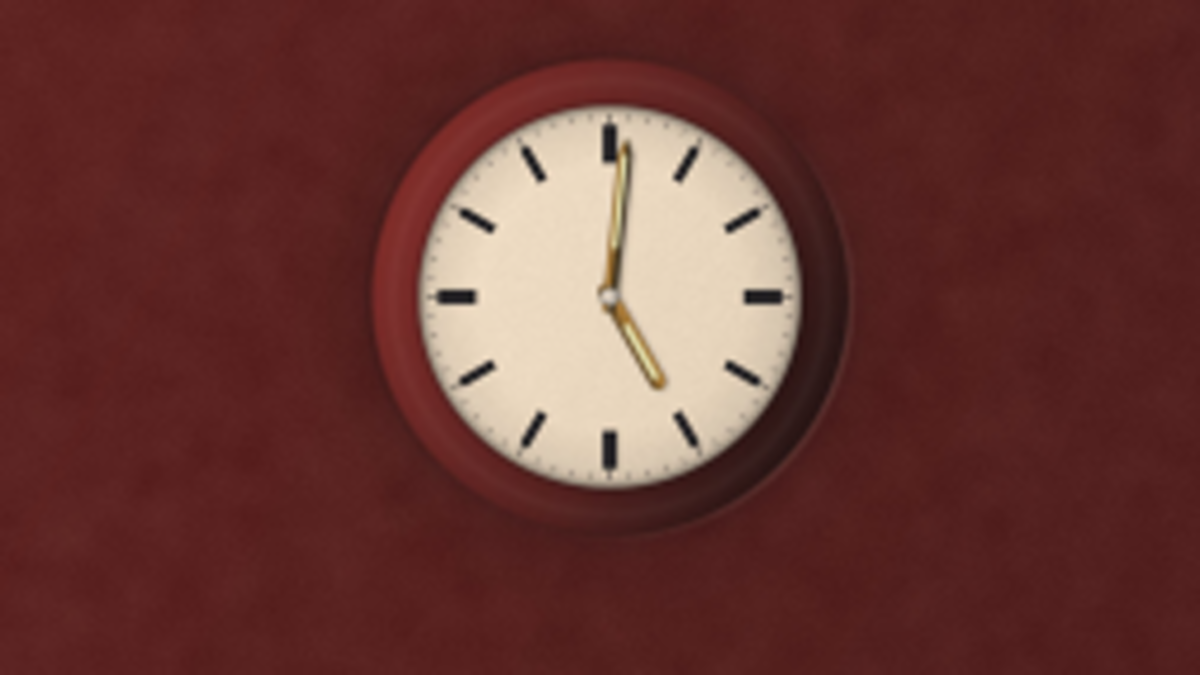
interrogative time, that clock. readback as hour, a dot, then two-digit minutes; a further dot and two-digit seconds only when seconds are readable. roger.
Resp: 5.01
